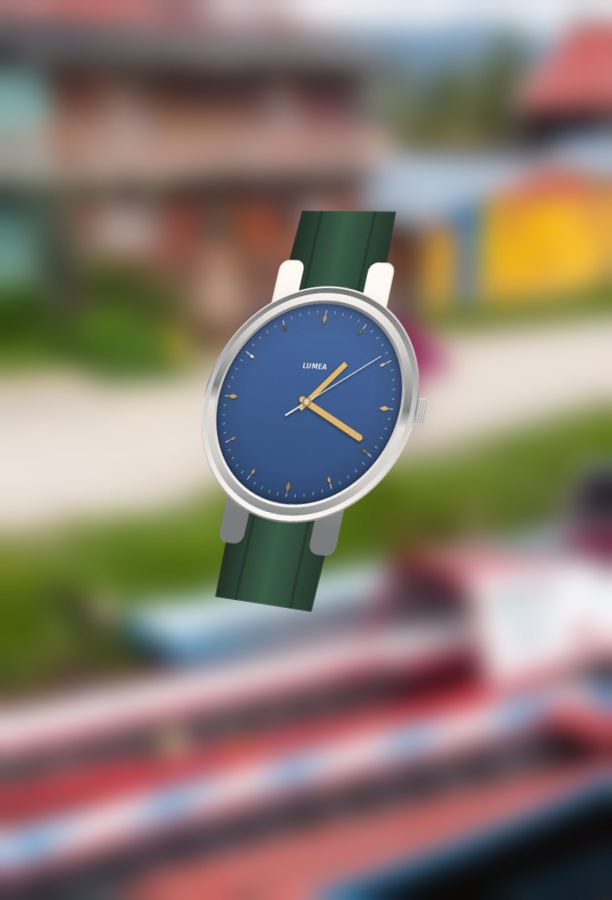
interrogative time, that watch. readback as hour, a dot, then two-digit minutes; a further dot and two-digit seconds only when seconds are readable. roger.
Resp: 1.19.09
